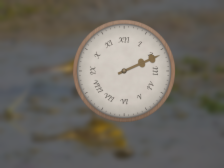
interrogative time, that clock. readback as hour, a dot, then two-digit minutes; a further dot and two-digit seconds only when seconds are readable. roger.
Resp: 2.11
